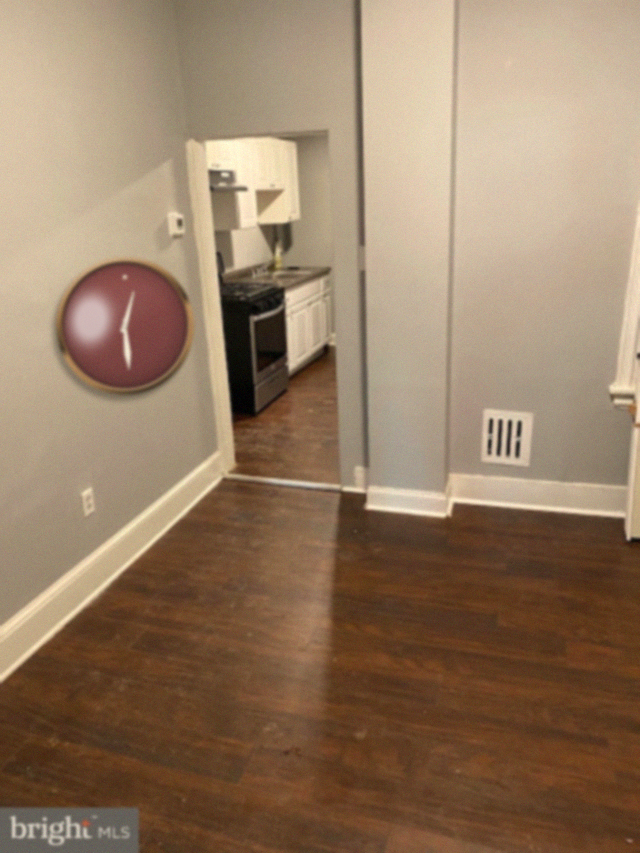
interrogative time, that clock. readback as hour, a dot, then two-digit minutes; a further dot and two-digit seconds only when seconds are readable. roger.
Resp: 12.29
